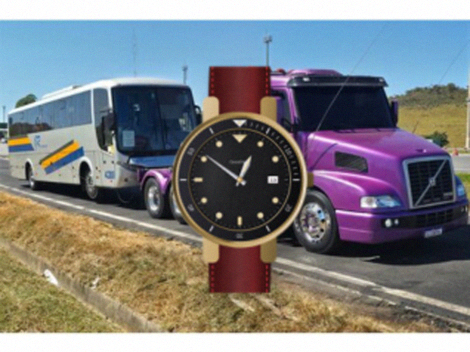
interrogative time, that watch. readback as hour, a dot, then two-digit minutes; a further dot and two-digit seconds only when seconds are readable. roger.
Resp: 12.51
